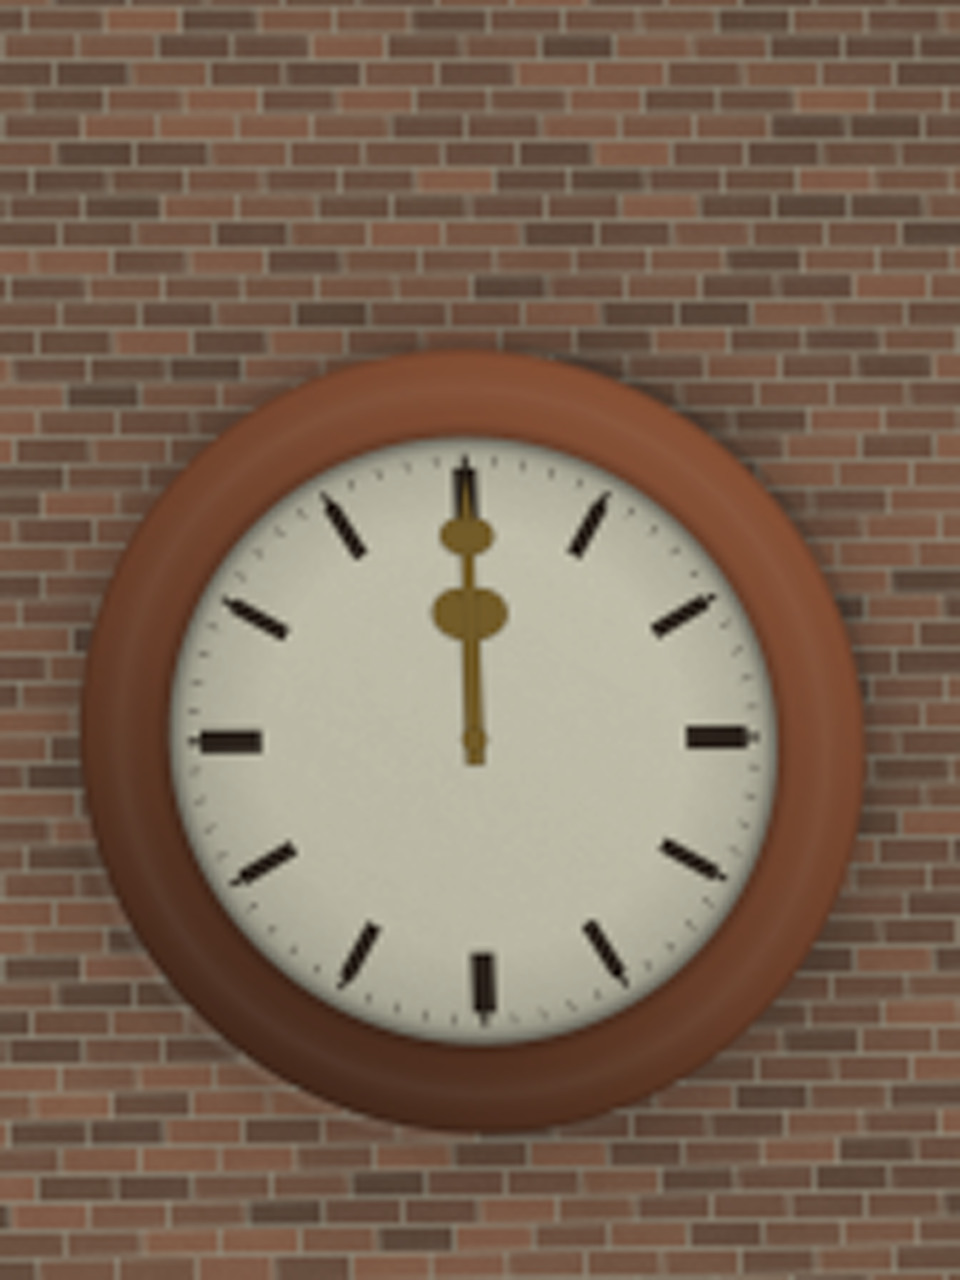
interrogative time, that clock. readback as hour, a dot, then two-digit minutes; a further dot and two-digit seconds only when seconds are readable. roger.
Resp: 12.00
